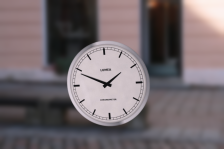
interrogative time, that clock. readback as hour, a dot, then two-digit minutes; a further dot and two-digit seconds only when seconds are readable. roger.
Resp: 1.49
